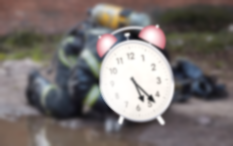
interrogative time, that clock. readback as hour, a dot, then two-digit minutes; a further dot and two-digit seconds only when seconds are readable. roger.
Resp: 5.23
